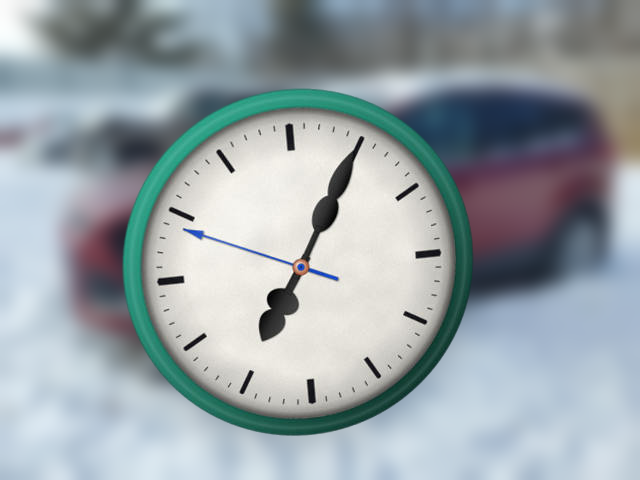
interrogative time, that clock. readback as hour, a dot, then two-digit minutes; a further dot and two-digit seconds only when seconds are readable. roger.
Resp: 7.04.49
